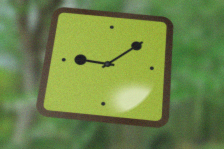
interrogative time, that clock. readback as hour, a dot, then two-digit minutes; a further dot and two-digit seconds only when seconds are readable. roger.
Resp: 9.08
